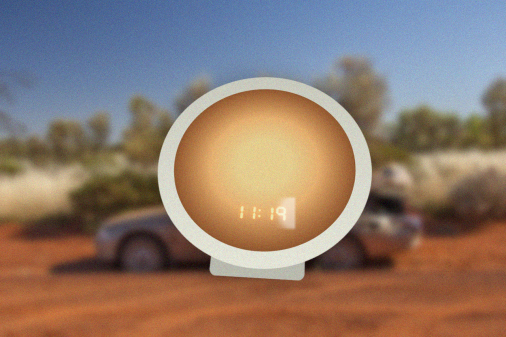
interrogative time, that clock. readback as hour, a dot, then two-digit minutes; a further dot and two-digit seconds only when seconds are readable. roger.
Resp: 11.19
